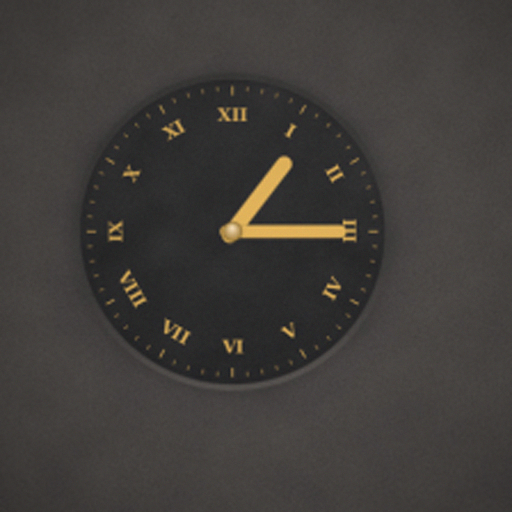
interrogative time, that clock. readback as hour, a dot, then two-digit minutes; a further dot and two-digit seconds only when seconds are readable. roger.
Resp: 1.15
